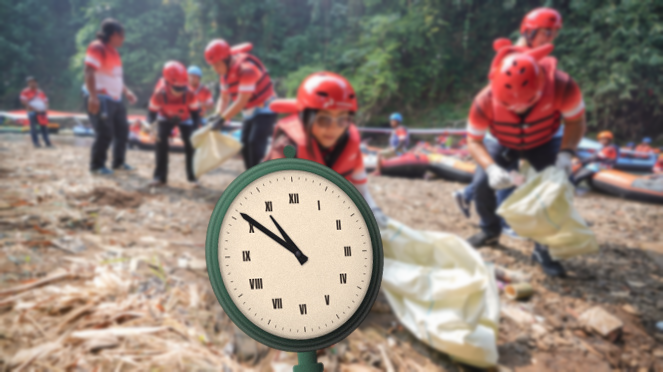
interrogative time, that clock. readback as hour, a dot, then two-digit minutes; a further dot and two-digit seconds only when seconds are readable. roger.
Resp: 10.51
